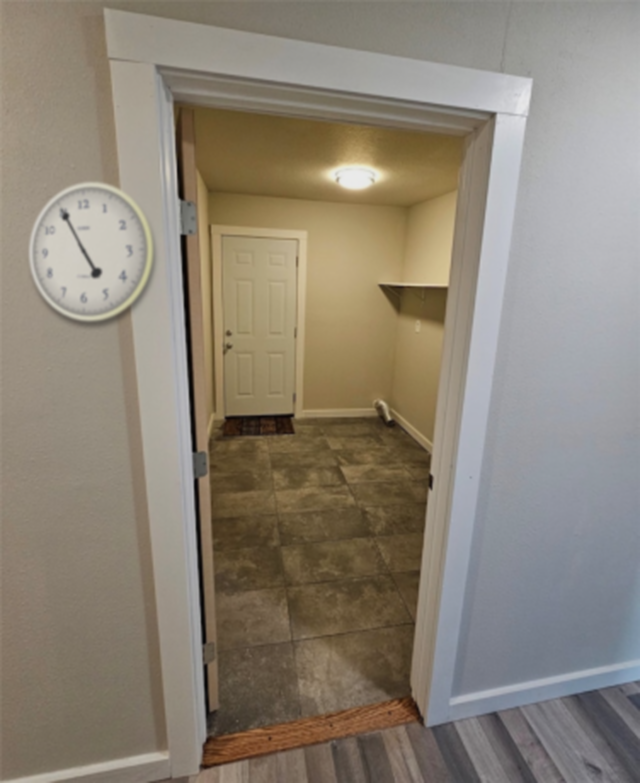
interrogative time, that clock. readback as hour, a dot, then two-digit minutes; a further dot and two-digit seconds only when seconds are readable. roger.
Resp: 4.55
